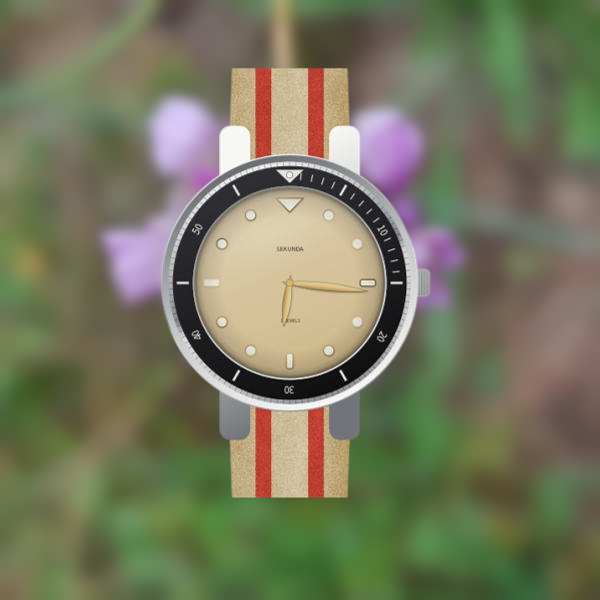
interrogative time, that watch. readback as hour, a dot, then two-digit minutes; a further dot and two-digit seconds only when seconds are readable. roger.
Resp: 6.16
